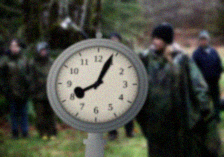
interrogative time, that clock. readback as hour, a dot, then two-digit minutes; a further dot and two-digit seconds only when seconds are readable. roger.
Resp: 8.04
